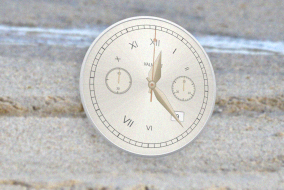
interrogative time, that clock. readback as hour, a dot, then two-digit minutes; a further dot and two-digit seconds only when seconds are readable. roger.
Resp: 12.23
